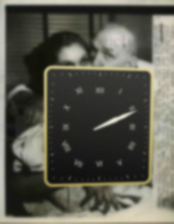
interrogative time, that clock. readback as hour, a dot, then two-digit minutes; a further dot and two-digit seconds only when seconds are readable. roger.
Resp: 2.11
